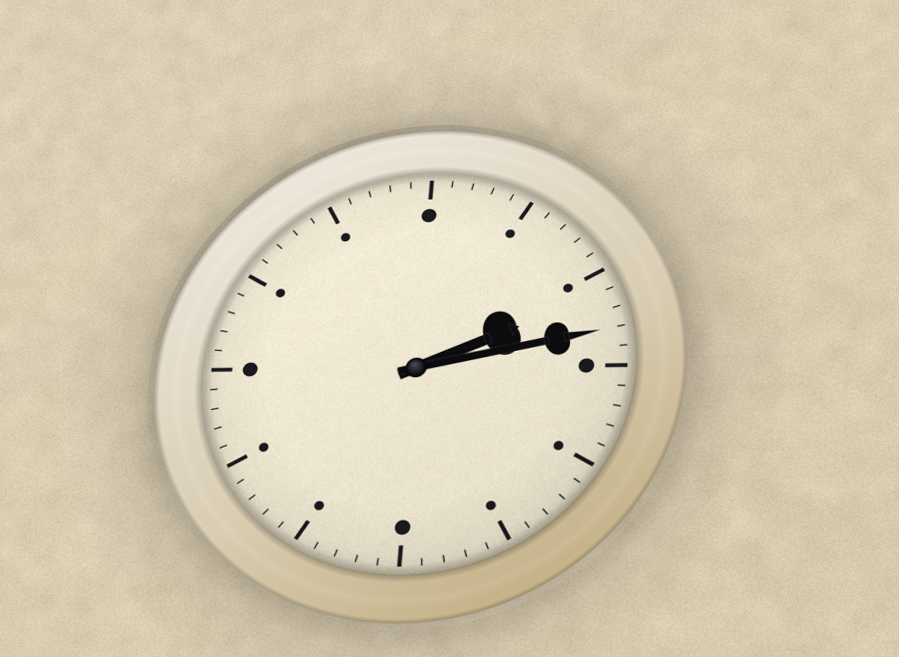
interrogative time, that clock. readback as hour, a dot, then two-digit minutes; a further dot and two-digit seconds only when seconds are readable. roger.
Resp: 2.13
